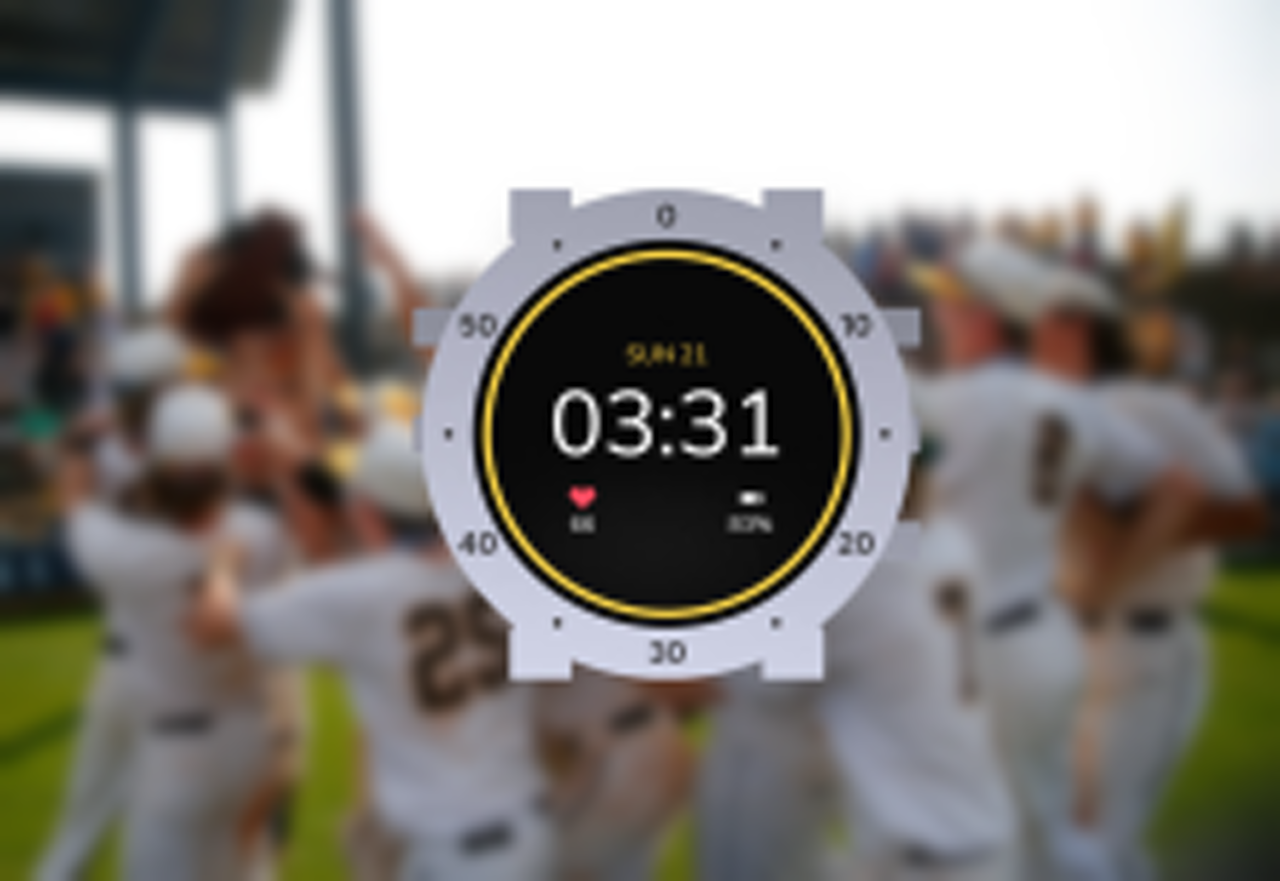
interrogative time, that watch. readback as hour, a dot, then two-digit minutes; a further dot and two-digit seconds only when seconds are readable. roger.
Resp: 3.31
